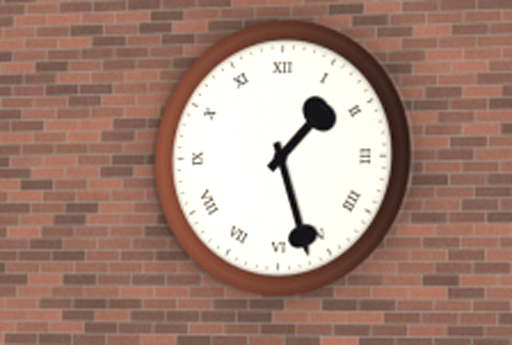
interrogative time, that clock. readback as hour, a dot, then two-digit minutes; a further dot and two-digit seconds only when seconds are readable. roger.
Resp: 1.27
